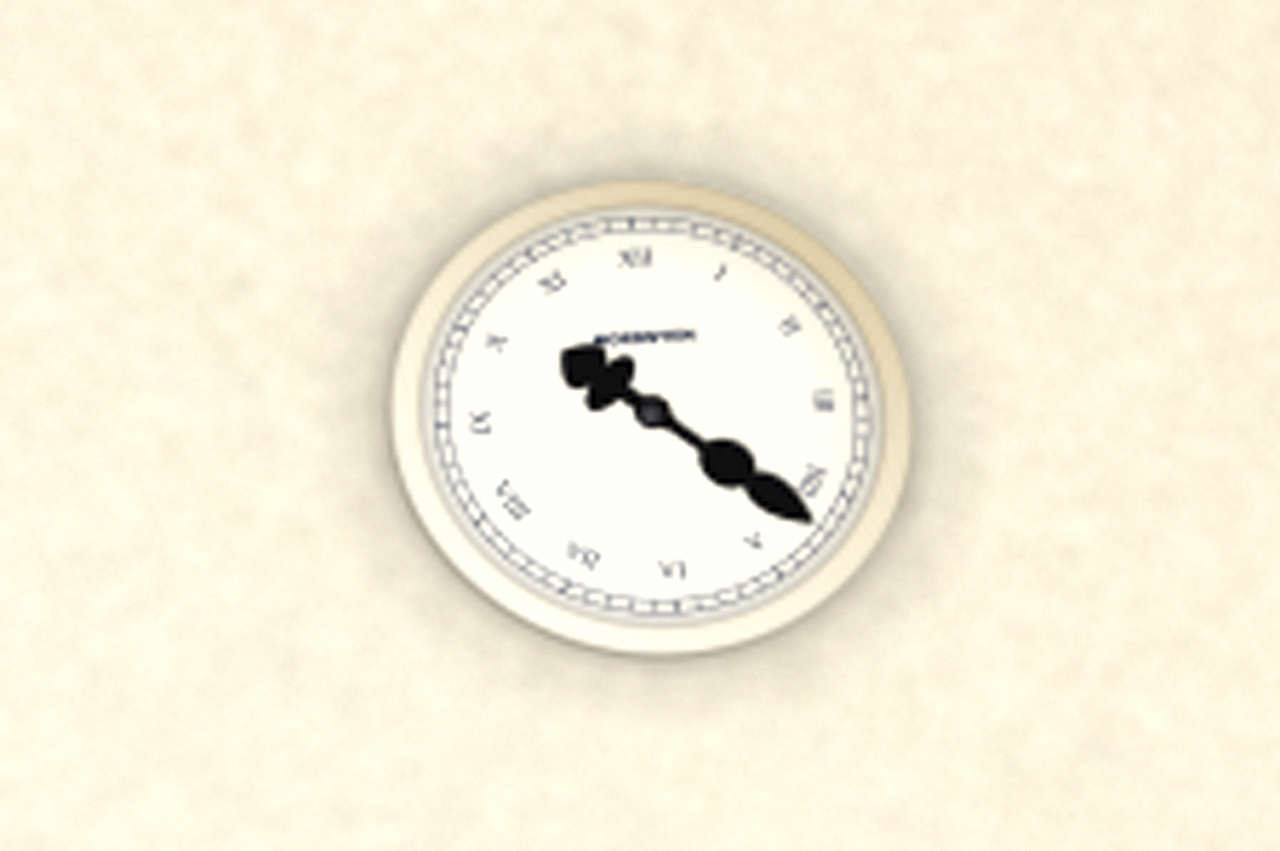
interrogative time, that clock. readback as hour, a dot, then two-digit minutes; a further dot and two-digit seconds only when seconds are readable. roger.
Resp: 10.22
